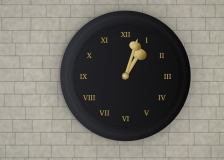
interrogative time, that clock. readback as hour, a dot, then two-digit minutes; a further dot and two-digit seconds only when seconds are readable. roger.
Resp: 1.03
